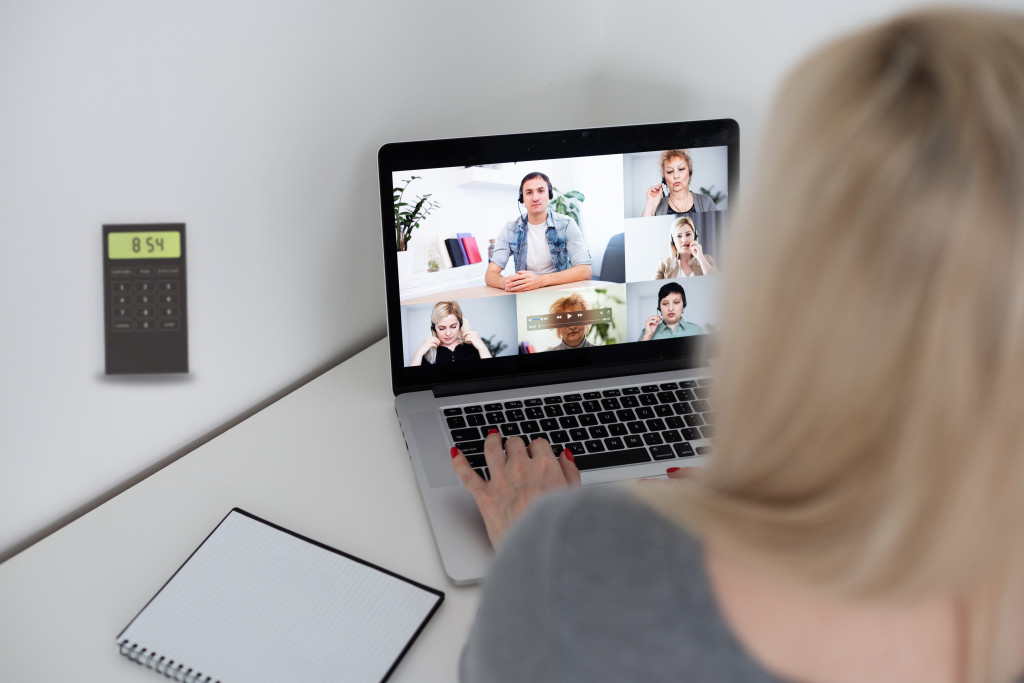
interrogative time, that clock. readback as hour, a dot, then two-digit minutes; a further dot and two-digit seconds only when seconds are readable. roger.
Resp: 8.54
